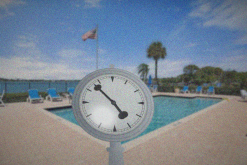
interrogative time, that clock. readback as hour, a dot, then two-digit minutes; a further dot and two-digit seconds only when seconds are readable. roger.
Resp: 4.53
